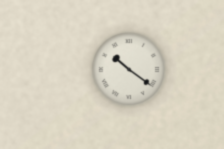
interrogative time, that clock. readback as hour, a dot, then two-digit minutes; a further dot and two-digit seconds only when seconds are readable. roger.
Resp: 10.21
